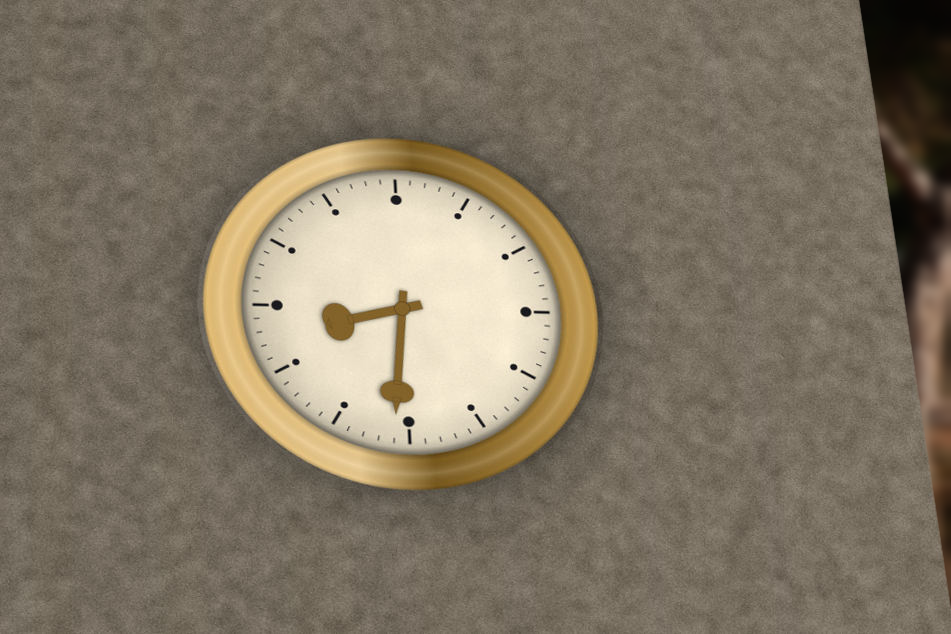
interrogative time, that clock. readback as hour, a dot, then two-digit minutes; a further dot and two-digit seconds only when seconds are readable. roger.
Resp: 8.31
